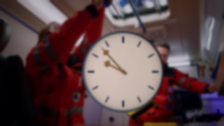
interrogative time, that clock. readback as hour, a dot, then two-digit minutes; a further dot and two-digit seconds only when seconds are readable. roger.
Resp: 9.53
